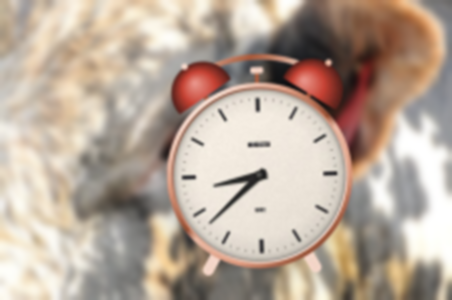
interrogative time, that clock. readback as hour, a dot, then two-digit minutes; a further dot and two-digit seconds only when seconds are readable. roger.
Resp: 8.38
